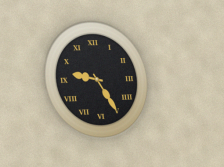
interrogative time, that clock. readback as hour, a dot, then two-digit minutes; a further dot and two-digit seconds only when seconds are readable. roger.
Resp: 9.25
